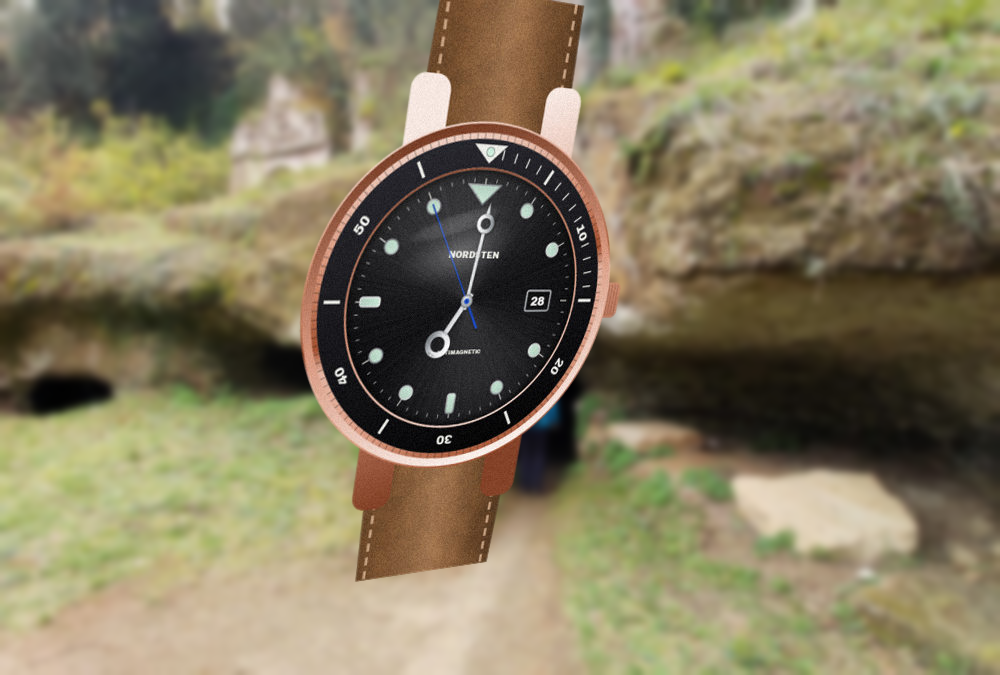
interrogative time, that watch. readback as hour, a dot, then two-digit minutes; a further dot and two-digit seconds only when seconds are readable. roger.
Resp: 7.00.55
